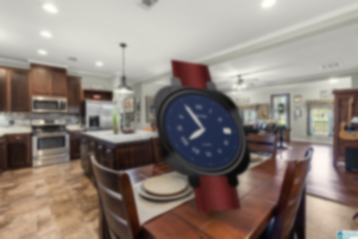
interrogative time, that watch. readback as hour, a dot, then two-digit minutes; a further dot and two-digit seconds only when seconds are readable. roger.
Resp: 7.55
